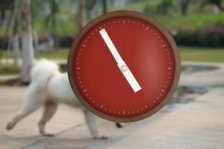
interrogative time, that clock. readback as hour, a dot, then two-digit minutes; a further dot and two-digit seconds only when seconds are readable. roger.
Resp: 4.55
